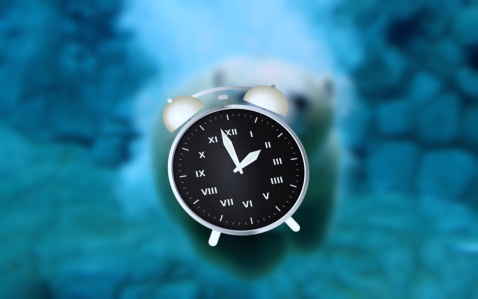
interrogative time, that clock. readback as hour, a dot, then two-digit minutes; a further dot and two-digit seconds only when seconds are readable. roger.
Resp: 1.58
